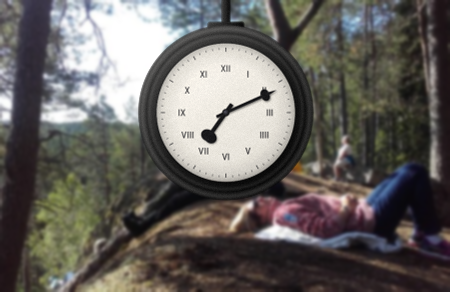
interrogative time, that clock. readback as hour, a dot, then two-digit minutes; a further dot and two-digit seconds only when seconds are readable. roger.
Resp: 7.11
